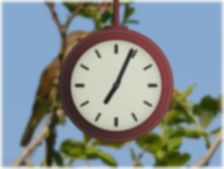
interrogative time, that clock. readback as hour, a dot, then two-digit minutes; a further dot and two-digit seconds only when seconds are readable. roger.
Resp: 7.04
